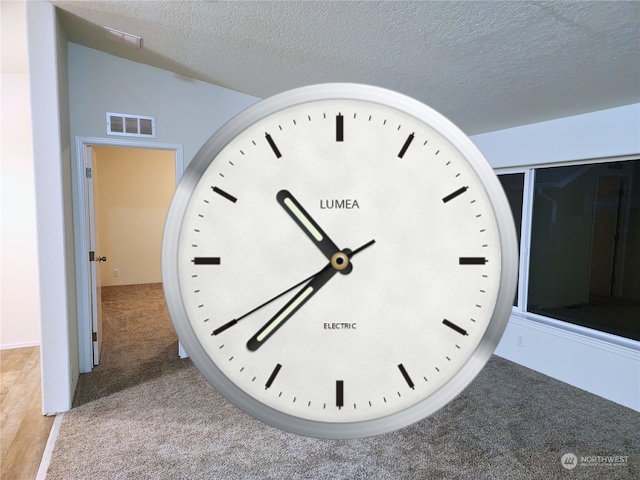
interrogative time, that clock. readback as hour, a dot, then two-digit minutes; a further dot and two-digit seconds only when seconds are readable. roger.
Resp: 10.37.40
